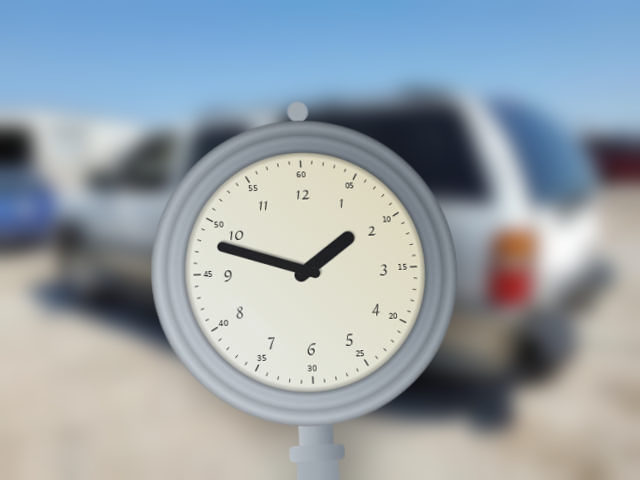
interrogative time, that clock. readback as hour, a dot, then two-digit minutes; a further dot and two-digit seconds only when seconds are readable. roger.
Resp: 1.48
